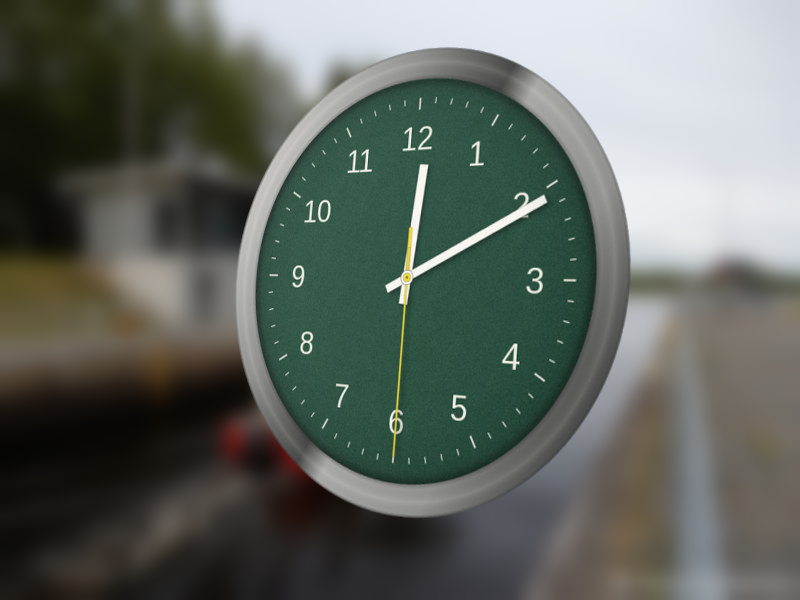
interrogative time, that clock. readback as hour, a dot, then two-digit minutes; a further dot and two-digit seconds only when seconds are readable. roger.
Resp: 12.10.30
